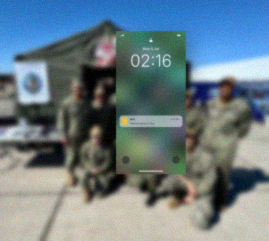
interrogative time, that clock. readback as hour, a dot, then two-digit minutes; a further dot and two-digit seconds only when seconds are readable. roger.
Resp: 2.16
